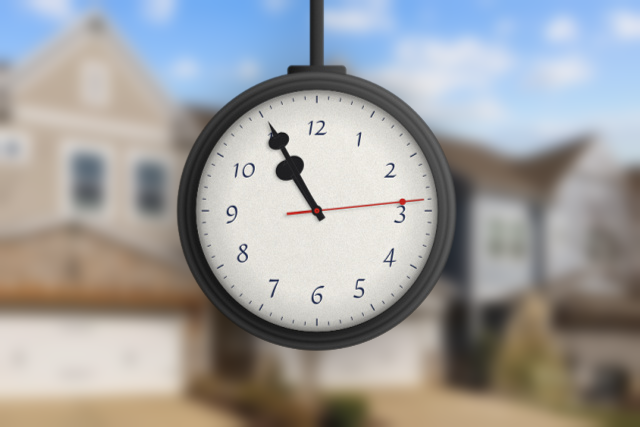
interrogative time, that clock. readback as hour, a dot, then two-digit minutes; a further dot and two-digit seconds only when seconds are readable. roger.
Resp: 10.55.14
